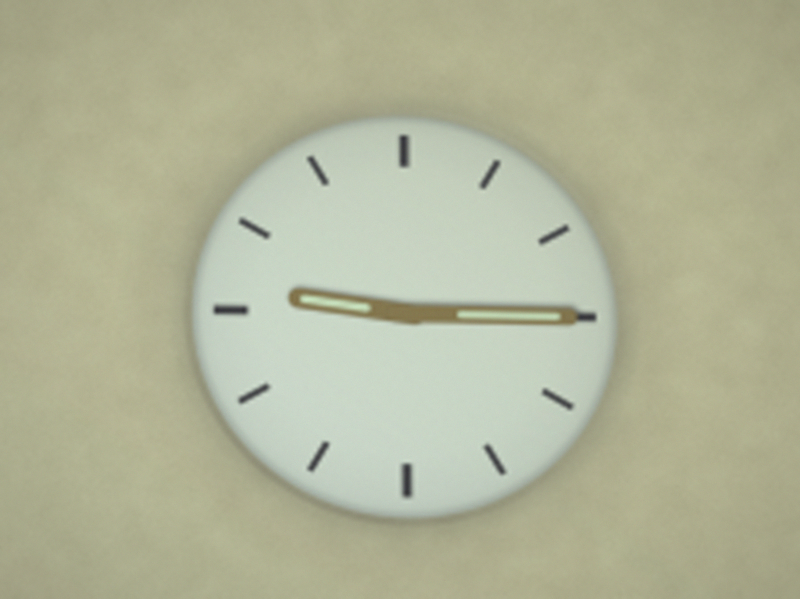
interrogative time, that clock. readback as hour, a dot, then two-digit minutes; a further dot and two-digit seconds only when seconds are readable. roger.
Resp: 9.15
